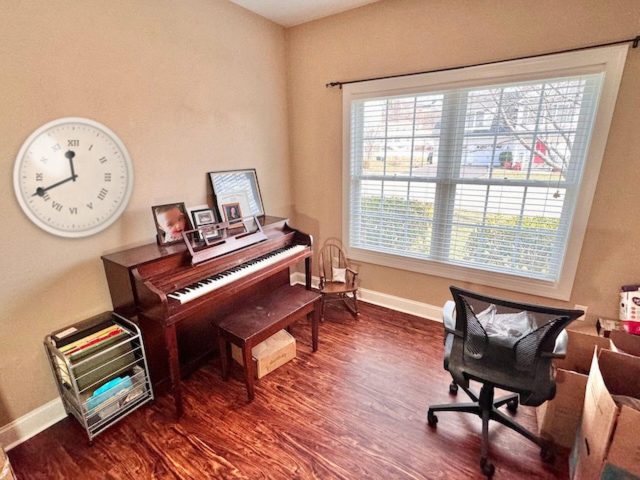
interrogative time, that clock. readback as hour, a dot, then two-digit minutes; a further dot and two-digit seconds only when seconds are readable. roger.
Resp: 11.41
